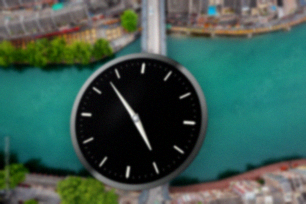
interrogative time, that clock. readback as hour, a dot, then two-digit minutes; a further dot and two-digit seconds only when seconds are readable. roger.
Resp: 4.53
